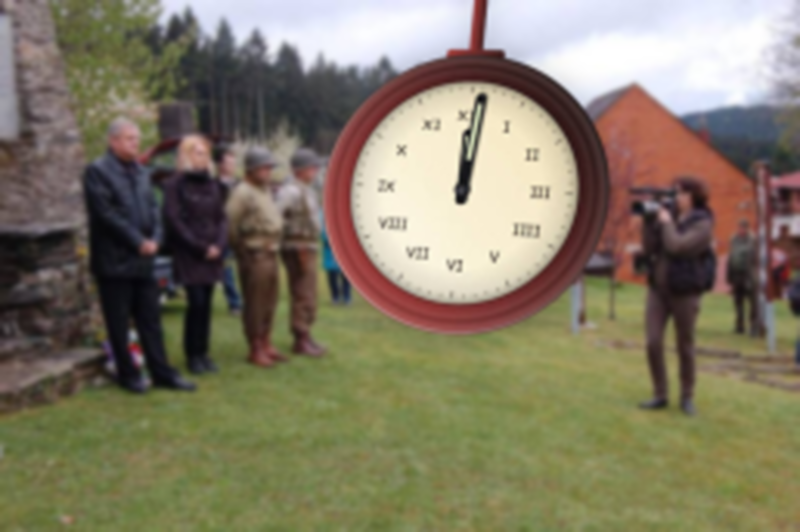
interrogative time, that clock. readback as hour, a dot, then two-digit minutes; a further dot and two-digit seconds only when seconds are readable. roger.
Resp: 12.01
